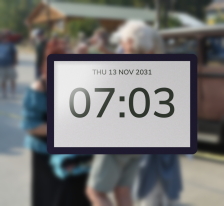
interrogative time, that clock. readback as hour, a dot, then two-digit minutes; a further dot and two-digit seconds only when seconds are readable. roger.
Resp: 7.03
